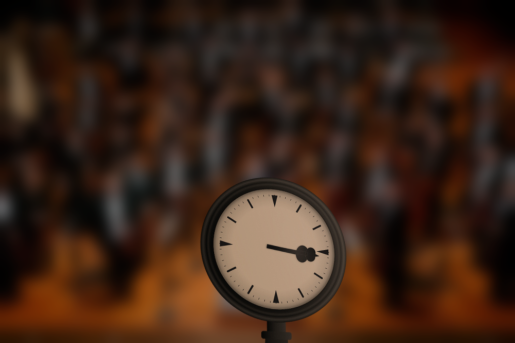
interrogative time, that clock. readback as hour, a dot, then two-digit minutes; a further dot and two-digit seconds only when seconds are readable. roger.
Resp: 3.16
